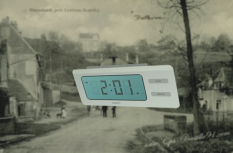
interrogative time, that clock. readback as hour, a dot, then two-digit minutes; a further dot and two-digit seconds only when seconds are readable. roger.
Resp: 2.01
